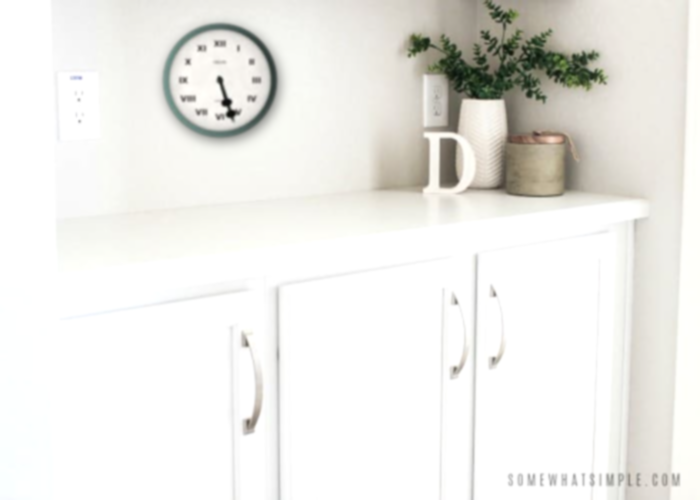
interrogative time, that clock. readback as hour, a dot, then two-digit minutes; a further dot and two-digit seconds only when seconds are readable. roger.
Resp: 5.27
